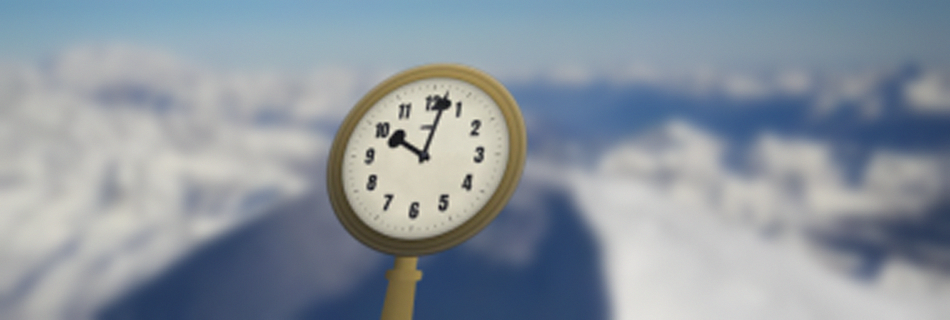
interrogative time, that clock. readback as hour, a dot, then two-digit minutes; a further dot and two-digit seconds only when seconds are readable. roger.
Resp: 10.02
